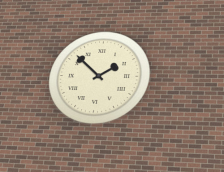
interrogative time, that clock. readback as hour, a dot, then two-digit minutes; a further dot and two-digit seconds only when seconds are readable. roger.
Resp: 1.52
